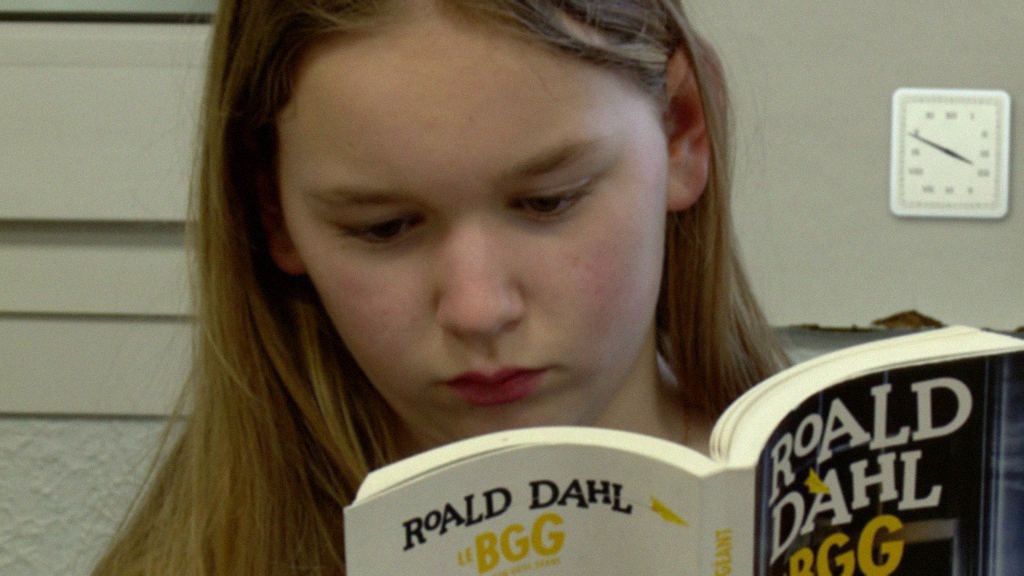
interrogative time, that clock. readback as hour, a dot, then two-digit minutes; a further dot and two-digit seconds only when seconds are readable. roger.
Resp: 3.49
